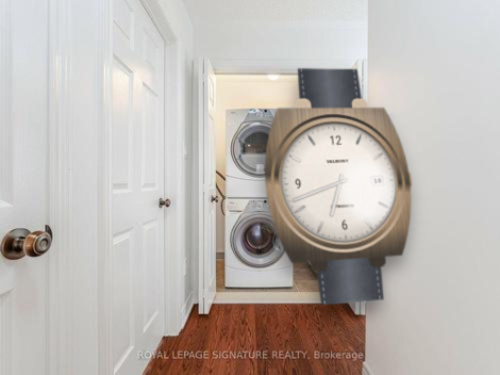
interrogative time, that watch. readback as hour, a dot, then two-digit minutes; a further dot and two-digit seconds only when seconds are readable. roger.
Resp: 6.42
